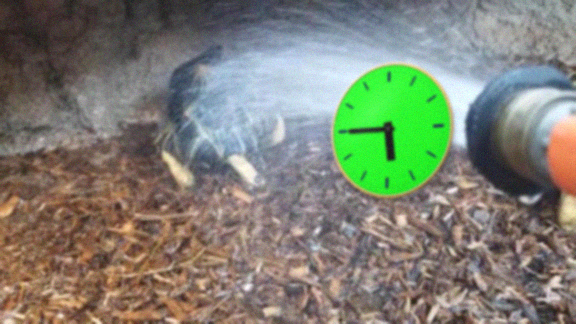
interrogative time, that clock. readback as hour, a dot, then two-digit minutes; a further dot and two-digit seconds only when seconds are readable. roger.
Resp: 5.45
